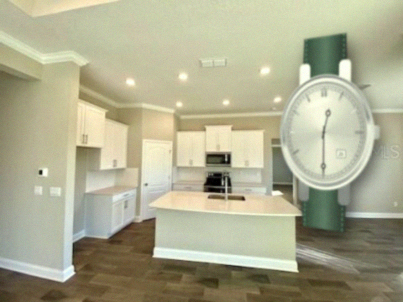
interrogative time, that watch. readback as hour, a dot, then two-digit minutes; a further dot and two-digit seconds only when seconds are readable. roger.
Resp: 12.30
